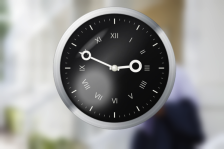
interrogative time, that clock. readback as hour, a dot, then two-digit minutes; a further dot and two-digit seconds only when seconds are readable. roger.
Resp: 2.49
